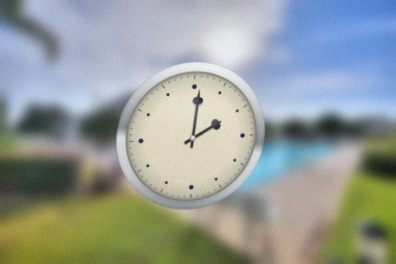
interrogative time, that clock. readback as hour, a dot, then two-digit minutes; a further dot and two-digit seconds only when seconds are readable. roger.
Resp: 2.01
